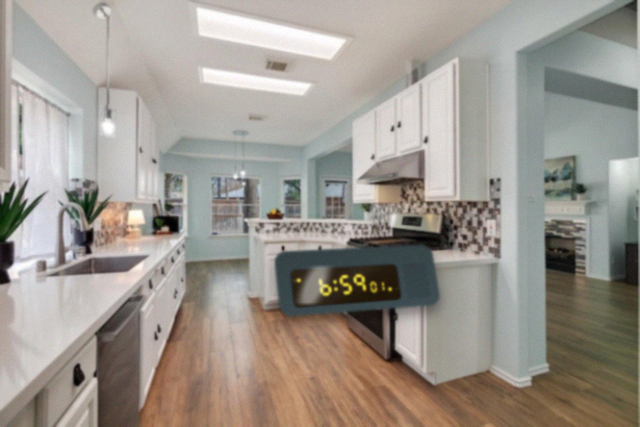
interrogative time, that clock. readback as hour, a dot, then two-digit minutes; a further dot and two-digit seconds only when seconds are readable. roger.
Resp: 6.59
